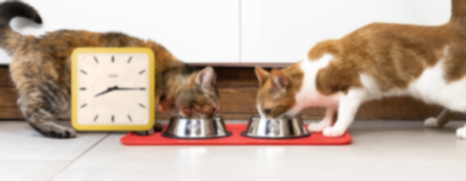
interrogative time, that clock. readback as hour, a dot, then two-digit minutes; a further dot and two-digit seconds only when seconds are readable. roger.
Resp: 8.15
